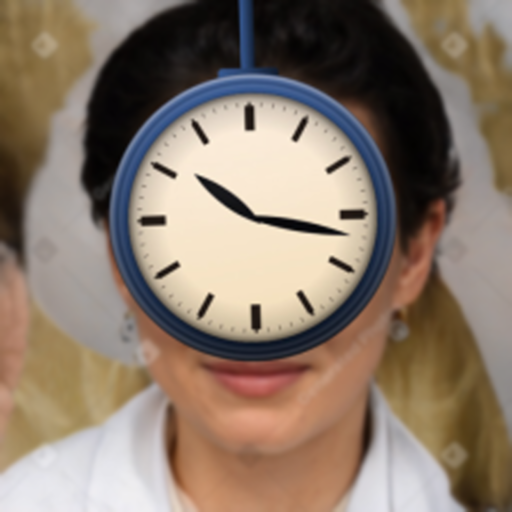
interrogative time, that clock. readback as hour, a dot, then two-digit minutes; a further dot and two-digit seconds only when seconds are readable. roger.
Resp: 10.17
